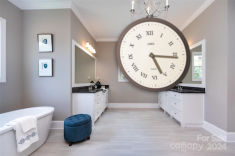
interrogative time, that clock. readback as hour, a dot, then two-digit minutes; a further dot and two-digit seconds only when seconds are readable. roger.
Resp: 5.16
